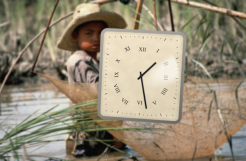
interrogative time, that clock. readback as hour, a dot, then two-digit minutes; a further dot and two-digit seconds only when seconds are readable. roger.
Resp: 1.28
